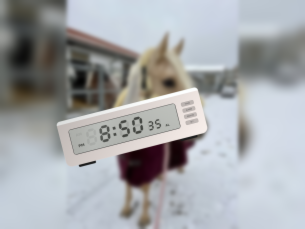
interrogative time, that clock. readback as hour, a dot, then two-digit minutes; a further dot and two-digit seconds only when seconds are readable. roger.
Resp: 8.50.35
